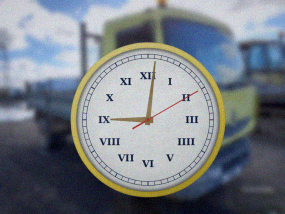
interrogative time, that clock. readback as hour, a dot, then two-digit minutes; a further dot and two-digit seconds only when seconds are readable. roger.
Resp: 9.01.10
